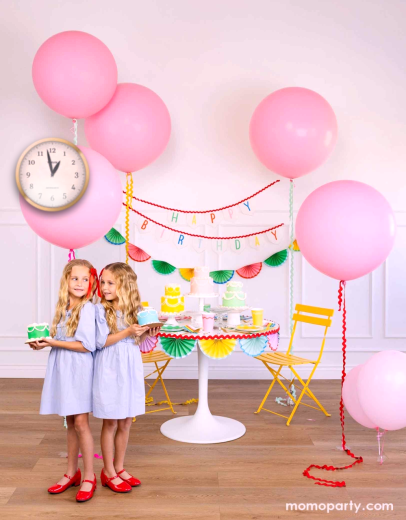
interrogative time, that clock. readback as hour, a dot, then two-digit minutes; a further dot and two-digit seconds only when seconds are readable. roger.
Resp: 12.58
